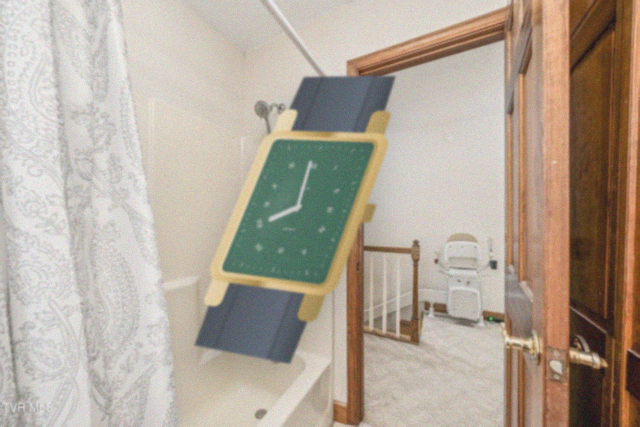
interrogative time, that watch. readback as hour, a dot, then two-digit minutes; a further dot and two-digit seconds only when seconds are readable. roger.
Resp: 7.59
